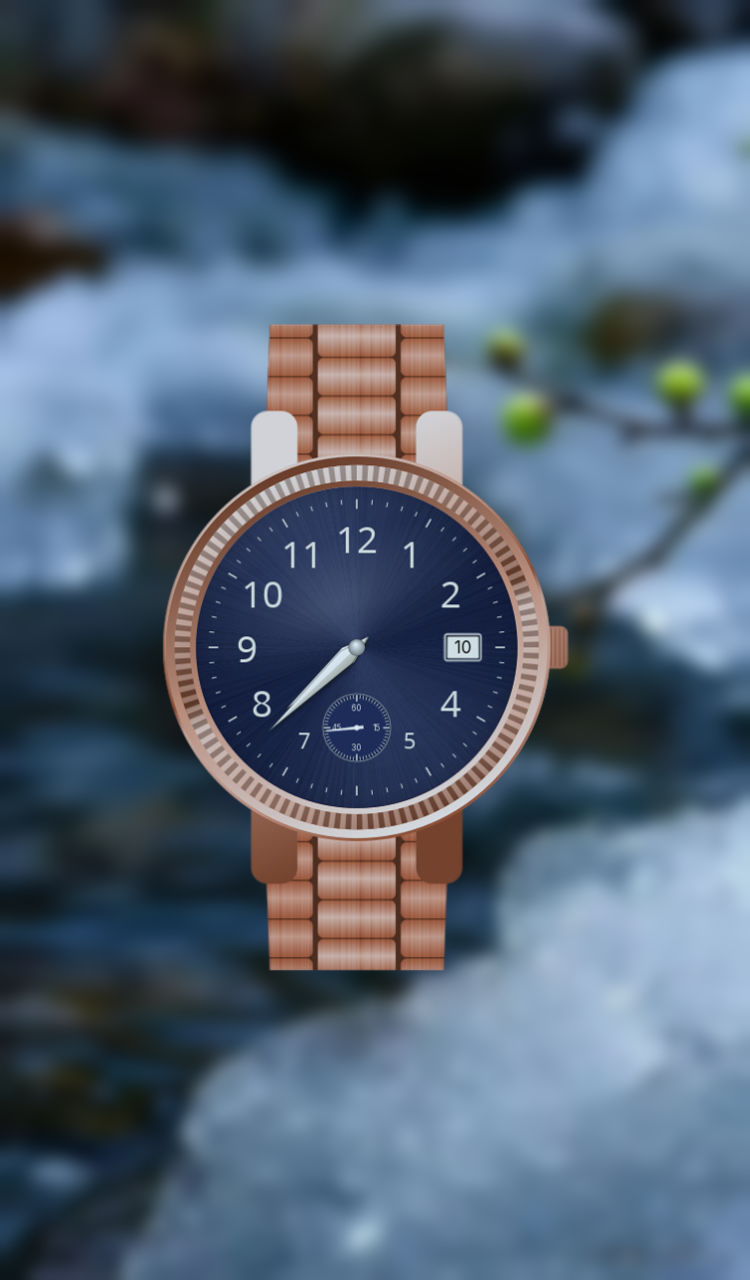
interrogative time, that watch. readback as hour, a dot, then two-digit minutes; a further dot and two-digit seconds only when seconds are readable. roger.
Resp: 7.37.44
